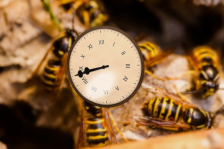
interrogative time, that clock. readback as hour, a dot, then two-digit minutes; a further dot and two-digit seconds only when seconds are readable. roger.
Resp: 8.43
